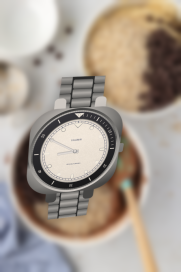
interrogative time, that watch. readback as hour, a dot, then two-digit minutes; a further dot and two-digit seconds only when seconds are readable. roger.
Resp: 8.50
